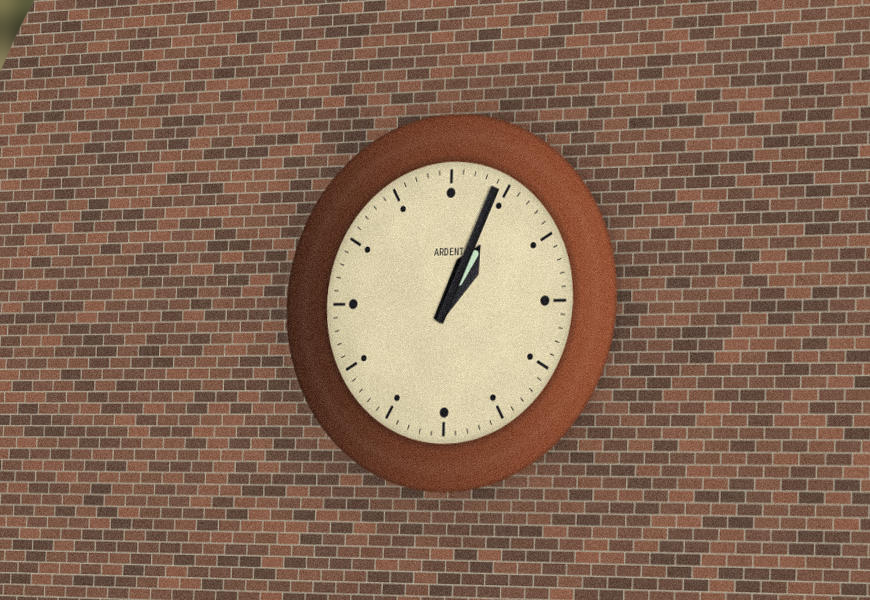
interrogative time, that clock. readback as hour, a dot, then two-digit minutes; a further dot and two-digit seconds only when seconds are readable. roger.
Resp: 1.04
